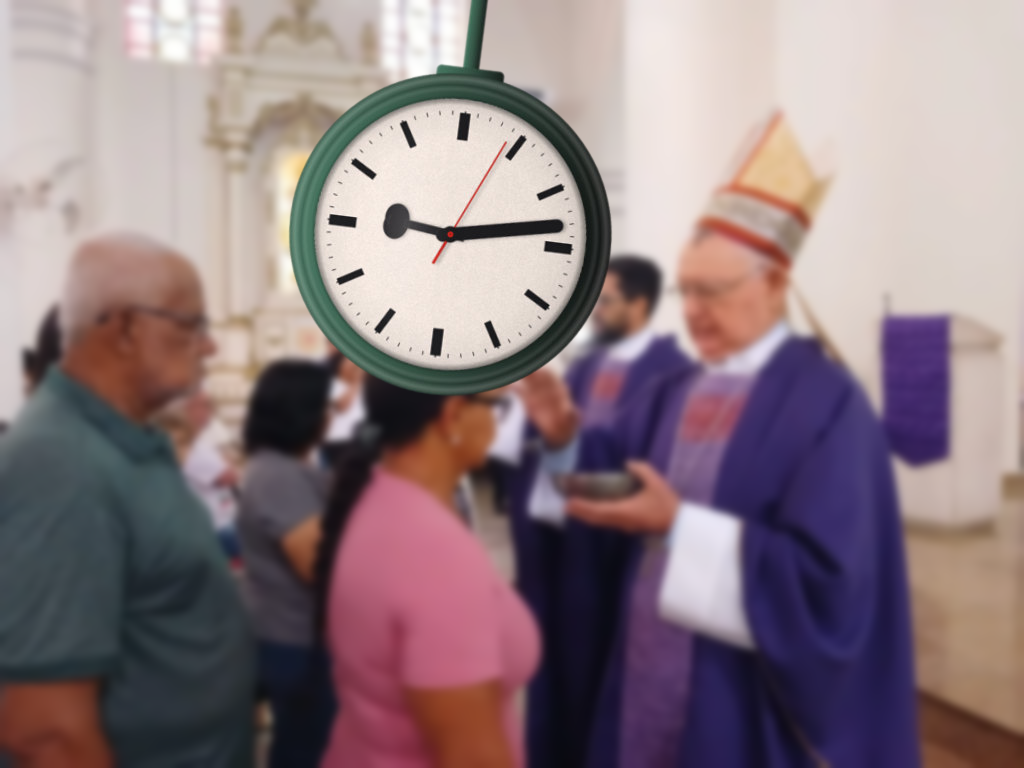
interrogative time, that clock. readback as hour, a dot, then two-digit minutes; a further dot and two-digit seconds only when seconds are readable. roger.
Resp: 9.13.04
